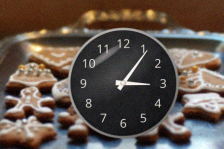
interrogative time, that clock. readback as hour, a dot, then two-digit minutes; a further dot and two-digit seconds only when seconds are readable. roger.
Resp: 3.06
